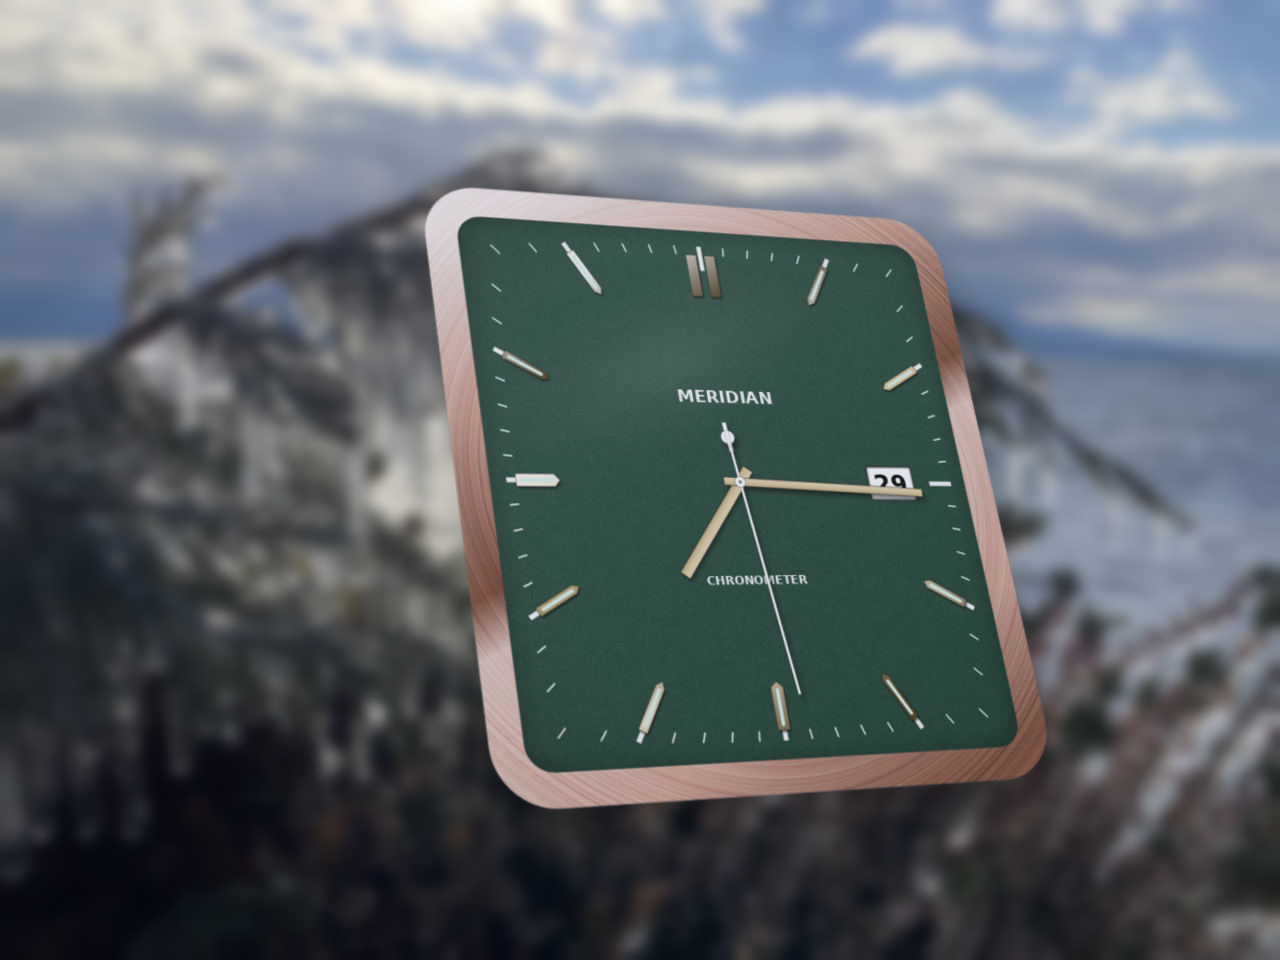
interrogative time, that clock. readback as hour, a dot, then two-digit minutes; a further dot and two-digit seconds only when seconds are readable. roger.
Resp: 7.15.29
